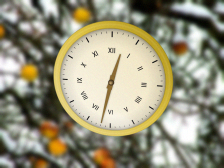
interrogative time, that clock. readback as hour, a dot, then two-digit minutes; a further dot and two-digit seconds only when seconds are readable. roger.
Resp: 12.32
